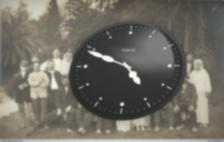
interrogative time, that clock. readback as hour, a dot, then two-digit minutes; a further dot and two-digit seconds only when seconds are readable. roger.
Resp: 4.49
